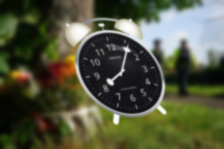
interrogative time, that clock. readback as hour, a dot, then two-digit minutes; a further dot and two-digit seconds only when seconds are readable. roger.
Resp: 8.06
